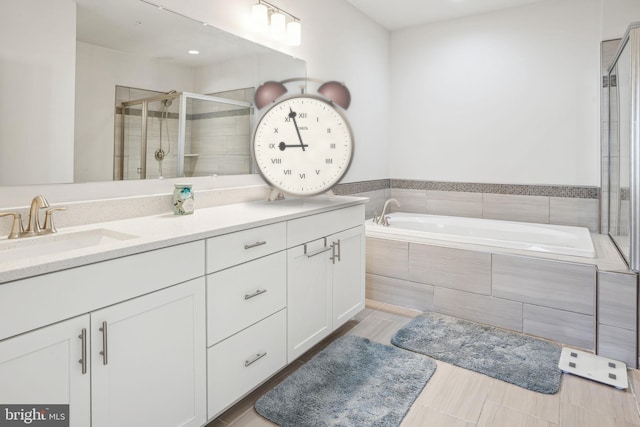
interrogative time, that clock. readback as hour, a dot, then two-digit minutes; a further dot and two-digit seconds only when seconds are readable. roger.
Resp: 8.57
